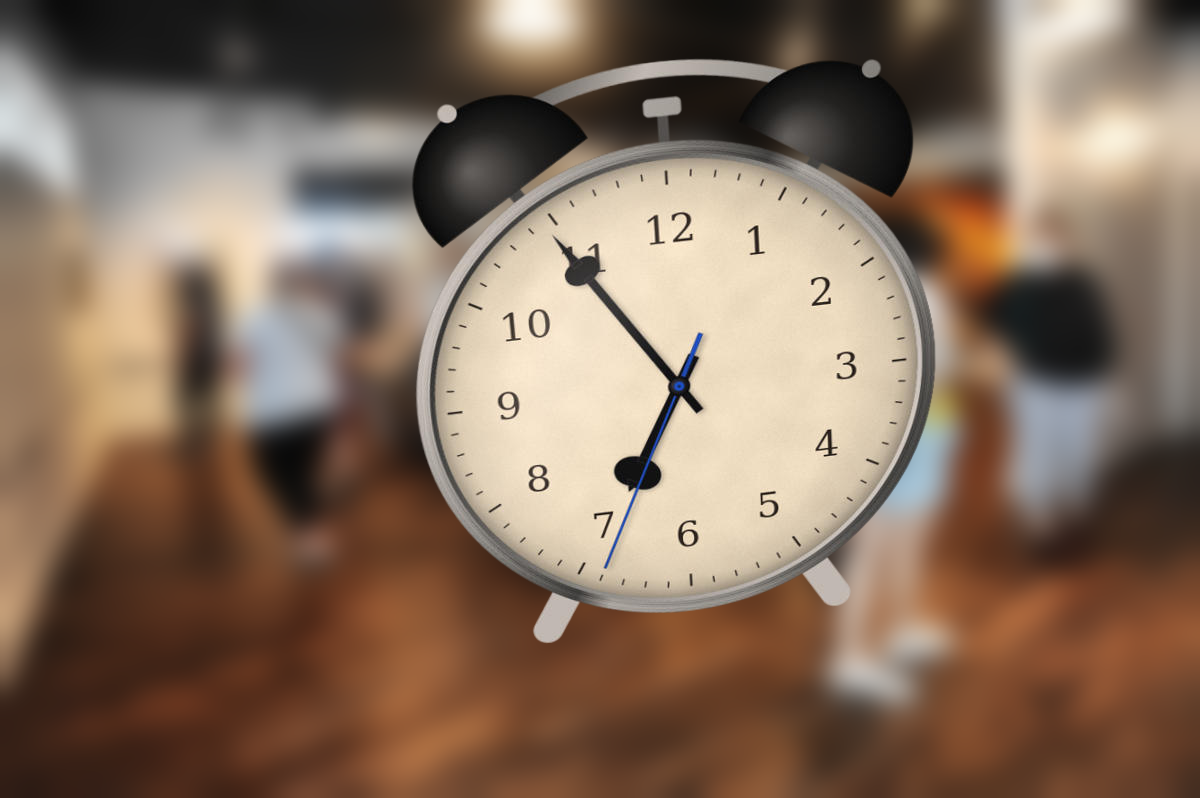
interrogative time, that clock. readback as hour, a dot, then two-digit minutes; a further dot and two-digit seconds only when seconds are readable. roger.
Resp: 6.54.34
